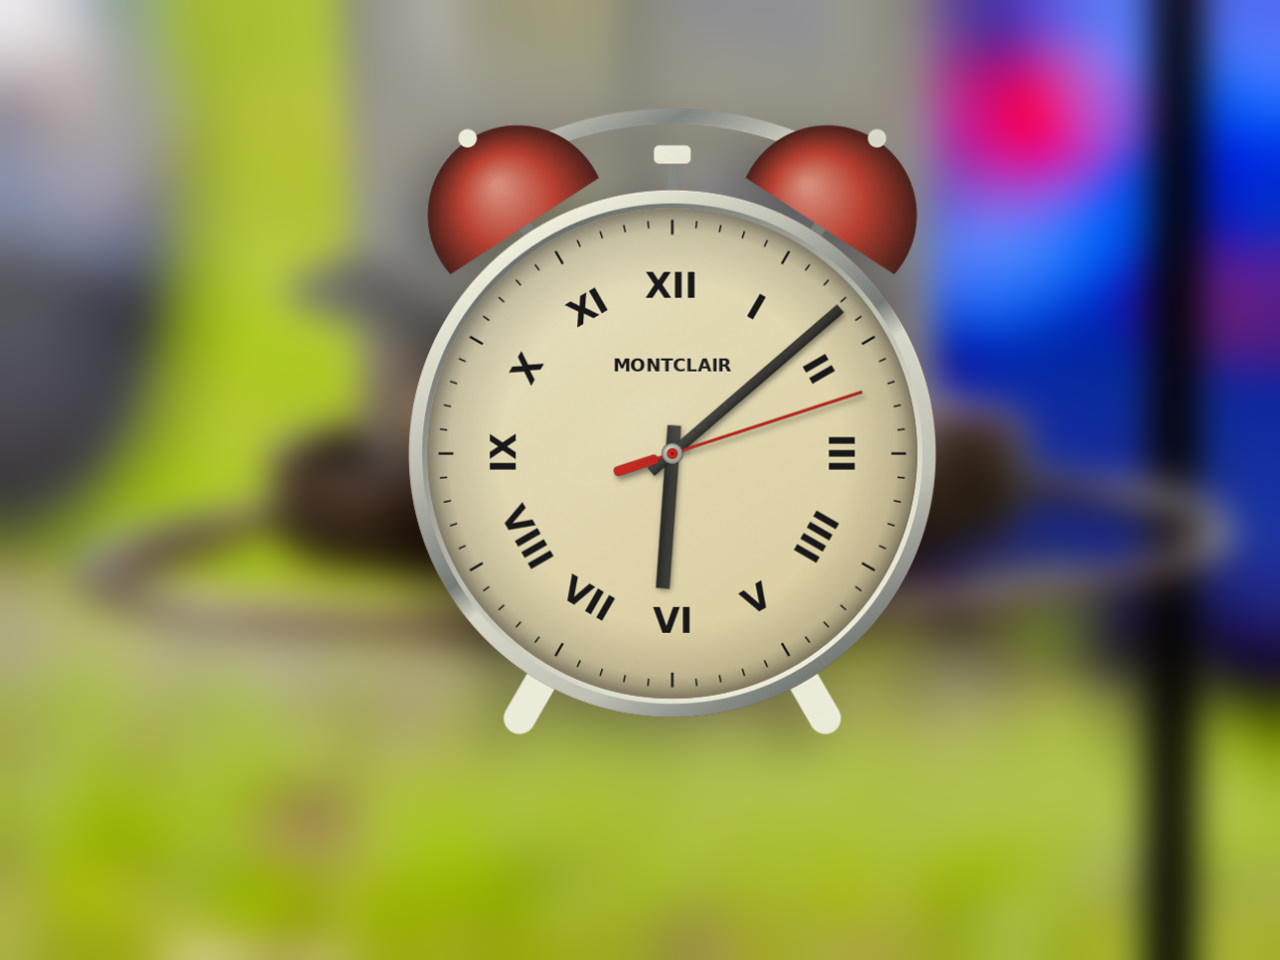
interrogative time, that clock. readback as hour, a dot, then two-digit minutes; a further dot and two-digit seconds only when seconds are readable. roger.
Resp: 6.08.12
